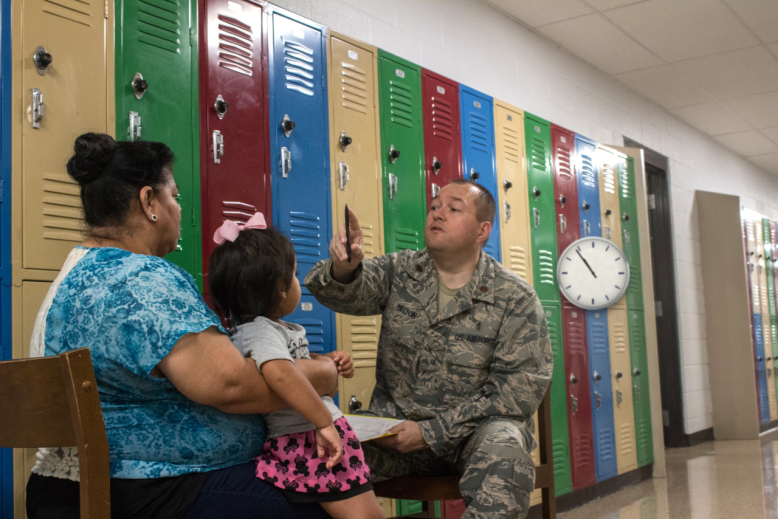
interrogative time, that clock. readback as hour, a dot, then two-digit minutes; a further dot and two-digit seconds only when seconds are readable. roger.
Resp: 10.54
